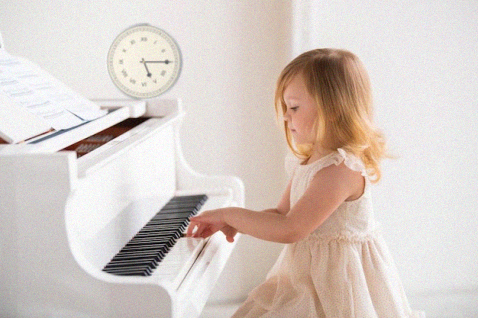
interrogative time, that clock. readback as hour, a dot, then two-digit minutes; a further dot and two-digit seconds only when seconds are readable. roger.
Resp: 5.15
